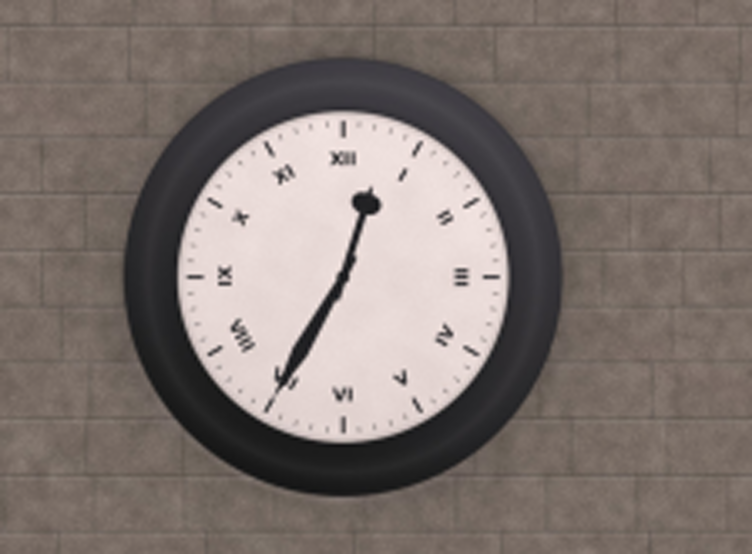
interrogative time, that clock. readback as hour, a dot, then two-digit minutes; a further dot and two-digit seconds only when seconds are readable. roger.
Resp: 12.35
